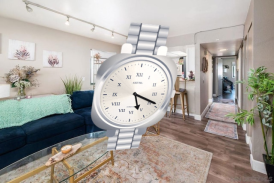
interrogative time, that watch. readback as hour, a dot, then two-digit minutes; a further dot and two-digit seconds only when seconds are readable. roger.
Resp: 5.19
